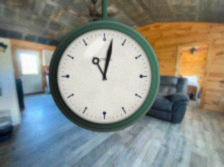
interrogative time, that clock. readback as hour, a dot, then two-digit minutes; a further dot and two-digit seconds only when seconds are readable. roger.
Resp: 11.02
